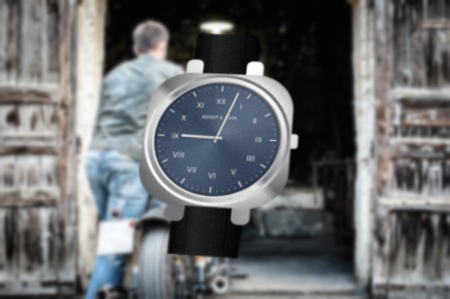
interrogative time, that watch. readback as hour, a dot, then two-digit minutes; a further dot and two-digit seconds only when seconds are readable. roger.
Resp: 9.03
